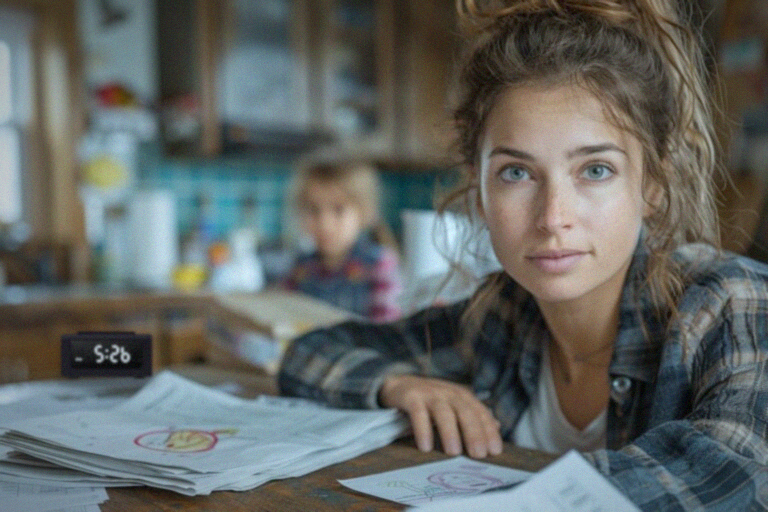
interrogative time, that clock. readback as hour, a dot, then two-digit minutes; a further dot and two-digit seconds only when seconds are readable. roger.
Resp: 5.26
